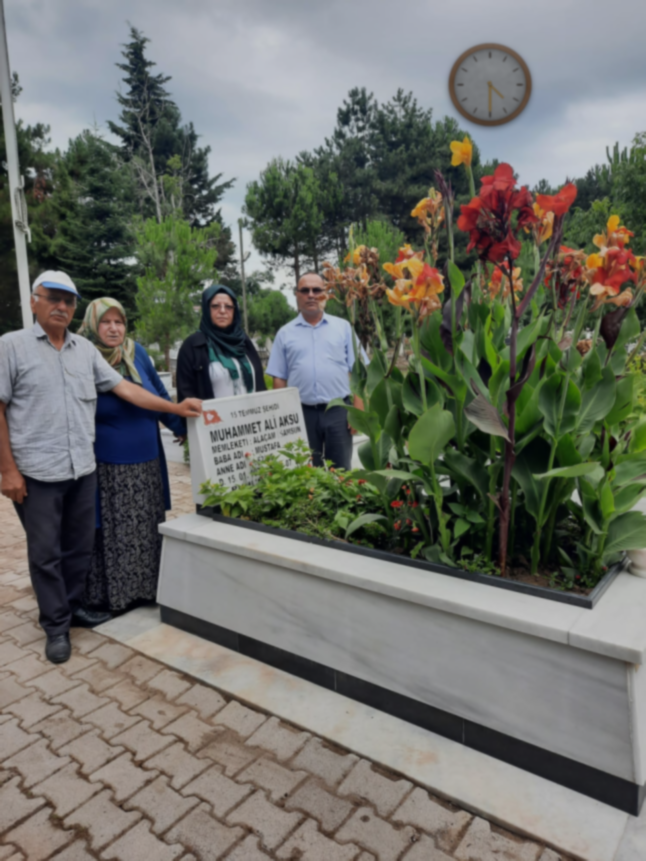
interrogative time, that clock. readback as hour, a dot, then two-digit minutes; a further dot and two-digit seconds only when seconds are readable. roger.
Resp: 4.30
